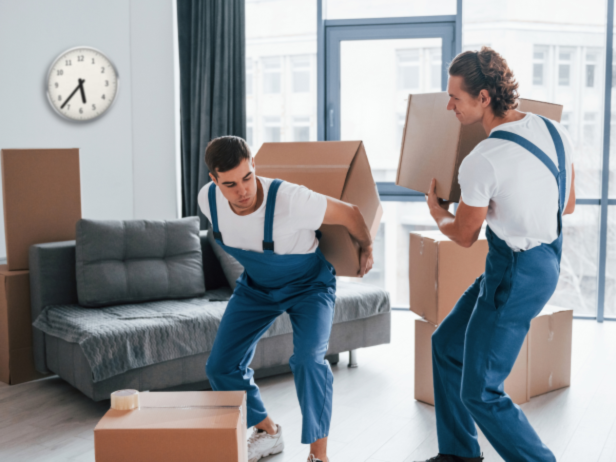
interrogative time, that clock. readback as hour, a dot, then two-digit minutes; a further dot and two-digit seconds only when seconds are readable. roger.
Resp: 5.37
